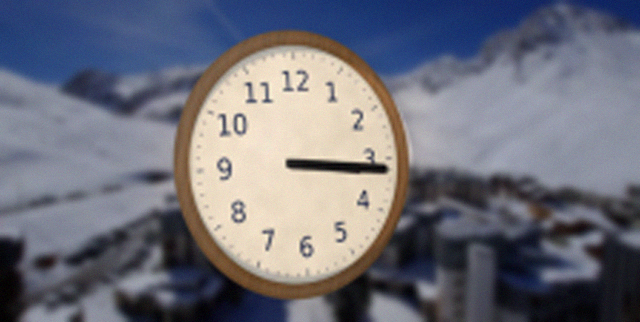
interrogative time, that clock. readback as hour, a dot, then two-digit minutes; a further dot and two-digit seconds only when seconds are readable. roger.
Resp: 3.16
